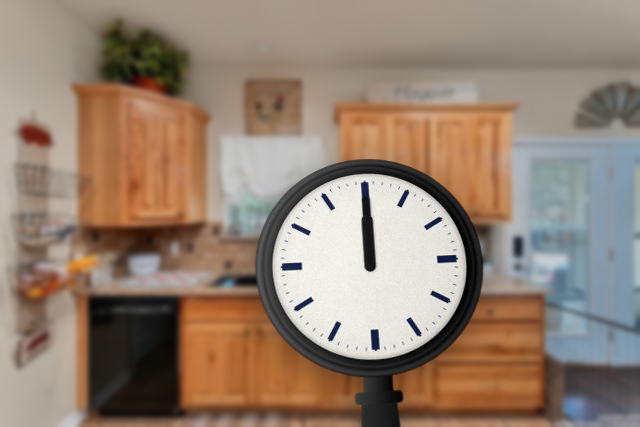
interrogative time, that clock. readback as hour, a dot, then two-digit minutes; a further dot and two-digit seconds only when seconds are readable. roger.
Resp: 12.00
